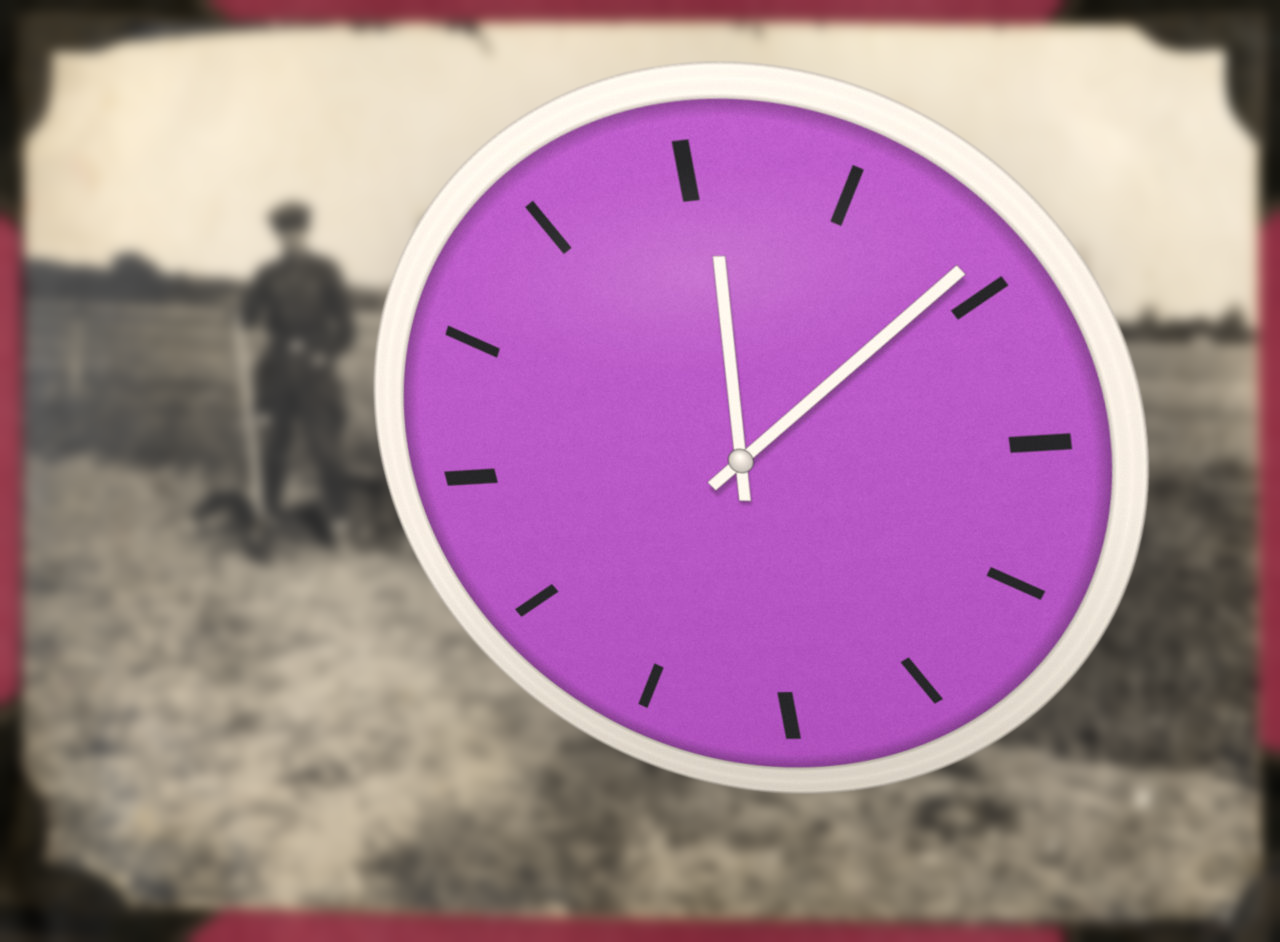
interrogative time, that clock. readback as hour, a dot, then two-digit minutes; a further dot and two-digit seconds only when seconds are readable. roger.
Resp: 12.09
